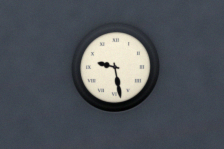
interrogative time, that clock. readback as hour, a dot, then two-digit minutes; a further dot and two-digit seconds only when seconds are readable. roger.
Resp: 9.28
